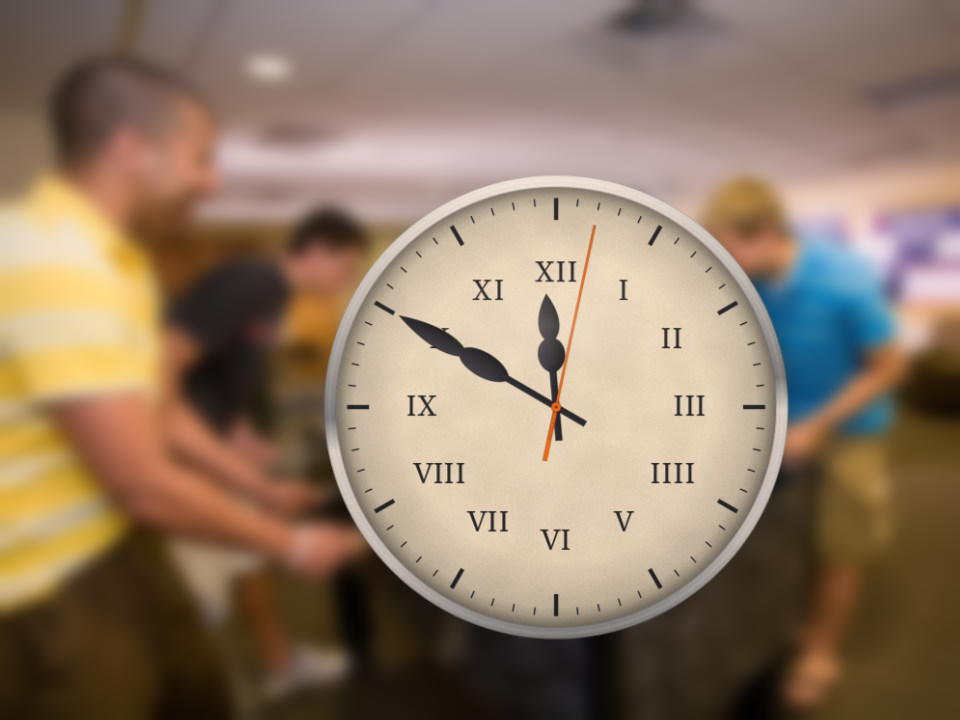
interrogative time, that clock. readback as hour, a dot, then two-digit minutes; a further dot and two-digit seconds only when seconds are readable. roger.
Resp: 11.50.02
